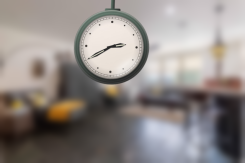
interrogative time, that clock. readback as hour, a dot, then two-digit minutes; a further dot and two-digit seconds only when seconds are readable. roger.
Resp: 2.40
